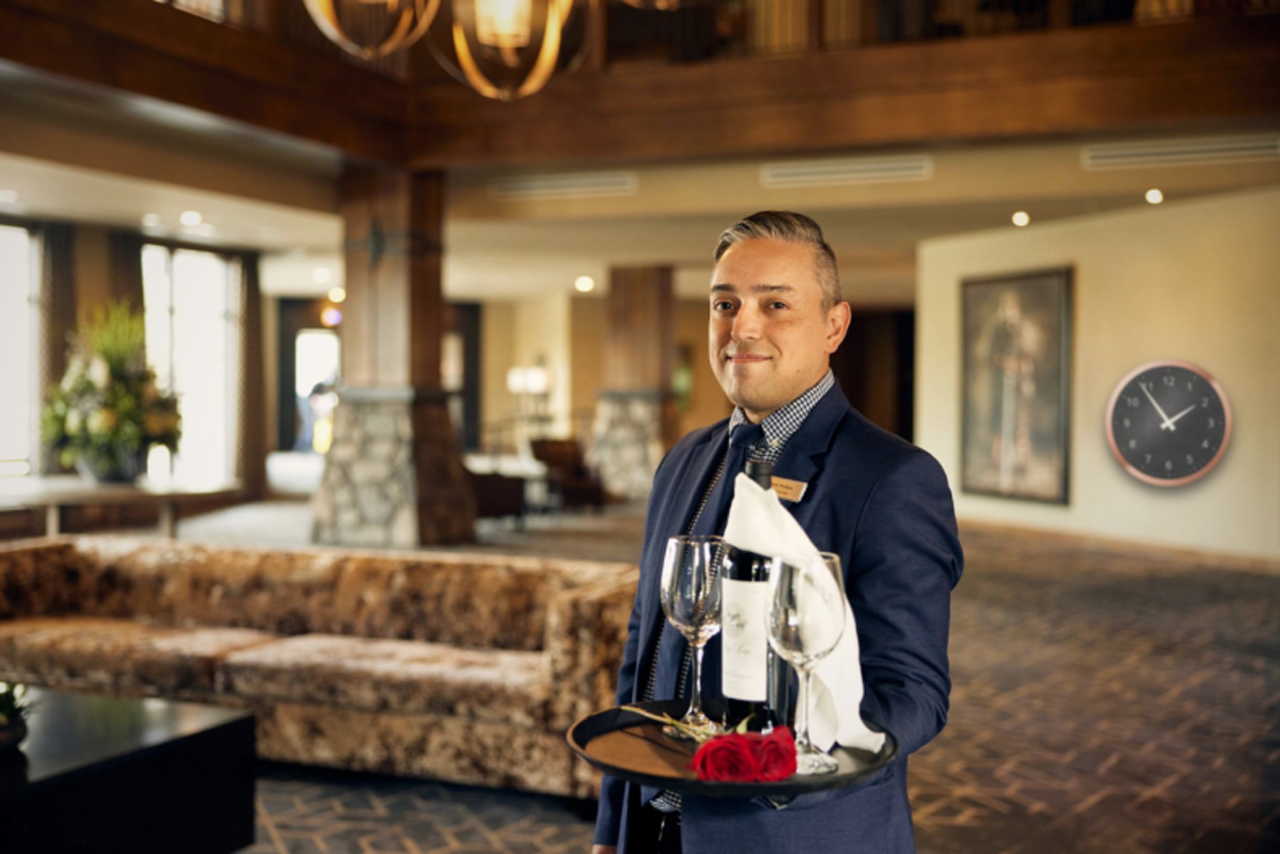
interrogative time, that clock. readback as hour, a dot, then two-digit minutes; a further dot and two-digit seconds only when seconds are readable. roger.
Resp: 1.54
